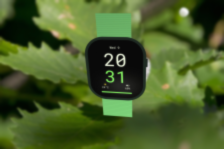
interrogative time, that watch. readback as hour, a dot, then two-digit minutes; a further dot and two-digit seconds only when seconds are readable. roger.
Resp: 20.31
